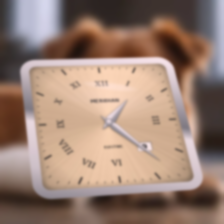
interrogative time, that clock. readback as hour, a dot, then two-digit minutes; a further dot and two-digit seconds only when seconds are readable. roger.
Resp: 1.23
